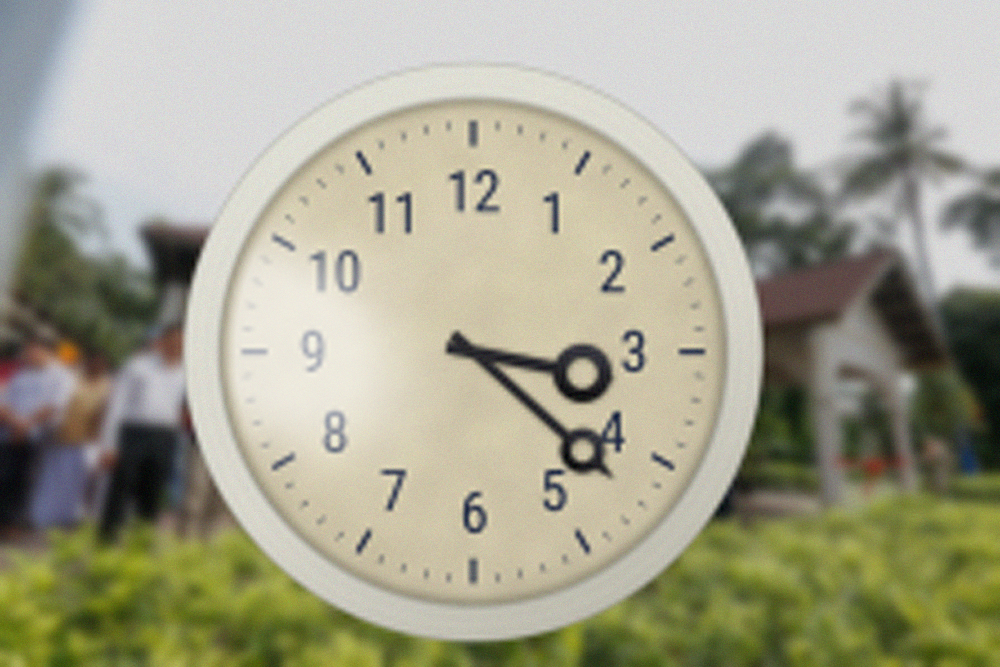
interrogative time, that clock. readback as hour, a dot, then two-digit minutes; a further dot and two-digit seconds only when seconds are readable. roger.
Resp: 3.22
